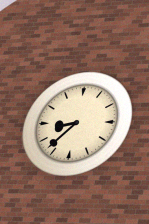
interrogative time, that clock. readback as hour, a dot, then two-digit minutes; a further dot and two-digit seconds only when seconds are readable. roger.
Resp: 8.37
